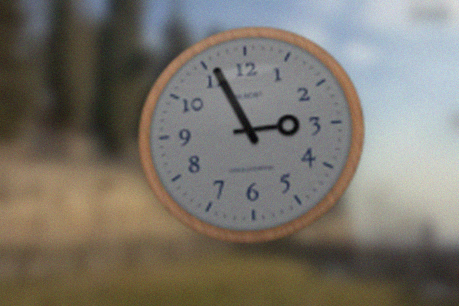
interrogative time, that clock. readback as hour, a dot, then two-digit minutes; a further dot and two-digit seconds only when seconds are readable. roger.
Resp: 2.56
